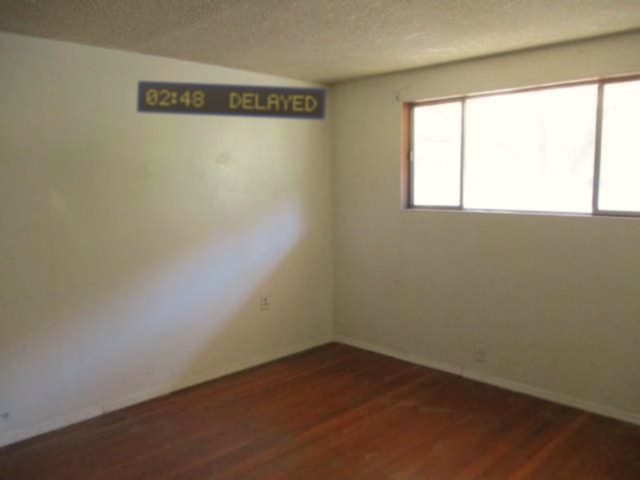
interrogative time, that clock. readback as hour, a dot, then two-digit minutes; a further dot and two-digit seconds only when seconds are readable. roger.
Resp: 2.48
